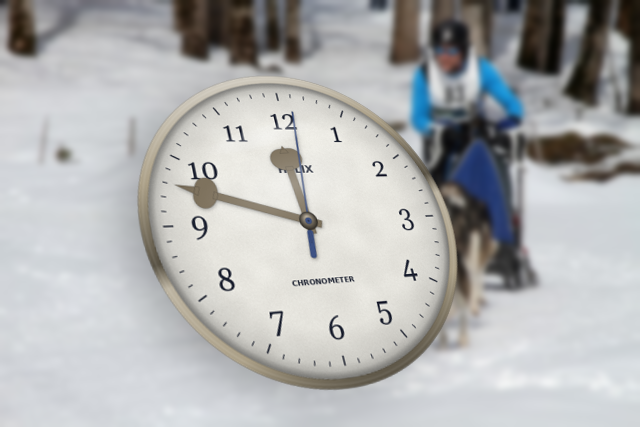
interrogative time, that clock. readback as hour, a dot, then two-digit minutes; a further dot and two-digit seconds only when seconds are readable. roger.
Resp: 11.48.01
